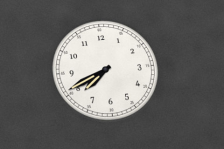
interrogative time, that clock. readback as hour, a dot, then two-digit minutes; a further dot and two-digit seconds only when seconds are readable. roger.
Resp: 7.41
